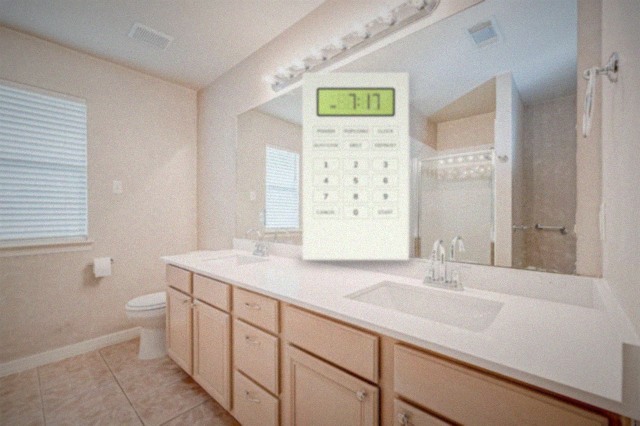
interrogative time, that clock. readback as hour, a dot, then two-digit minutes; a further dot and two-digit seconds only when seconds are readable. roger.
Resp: 7.17
